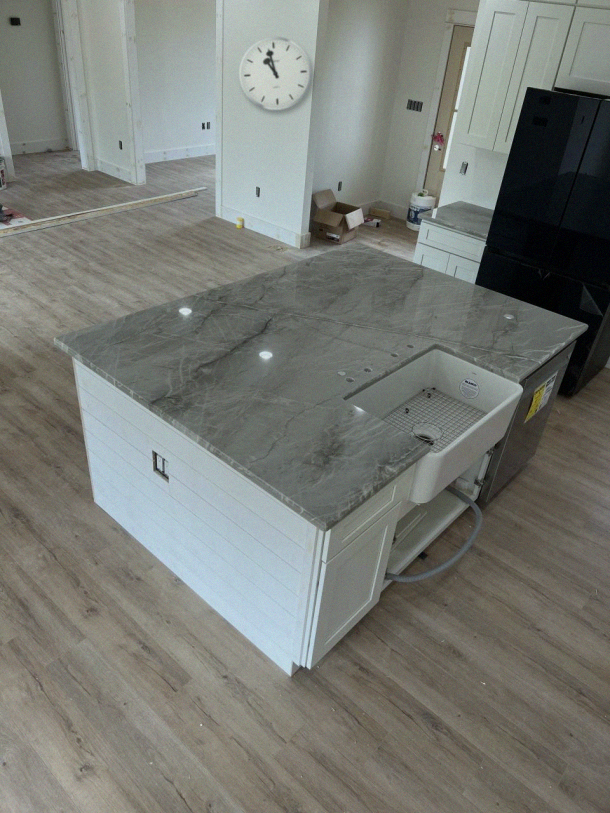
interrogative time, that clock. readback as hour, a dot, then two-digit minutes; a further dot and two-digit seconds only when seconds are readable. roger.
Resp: 10.58
